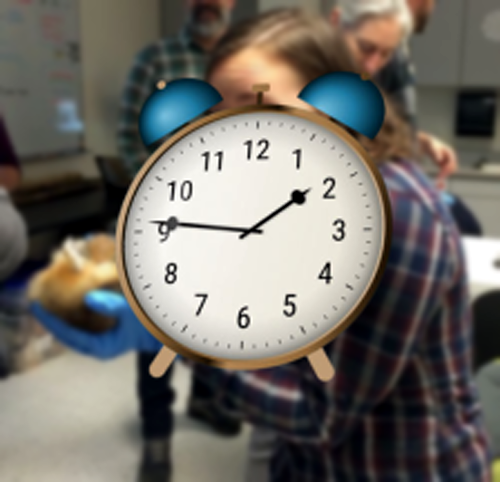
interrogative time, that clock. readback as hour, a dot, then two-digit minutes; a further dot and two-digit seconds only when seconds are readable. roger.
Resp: 1.46
